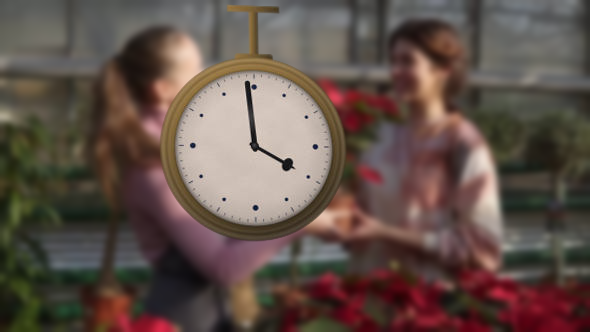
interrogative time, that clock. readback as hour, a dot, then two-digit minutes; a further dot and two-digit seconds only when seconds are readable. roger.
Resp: 3.59
